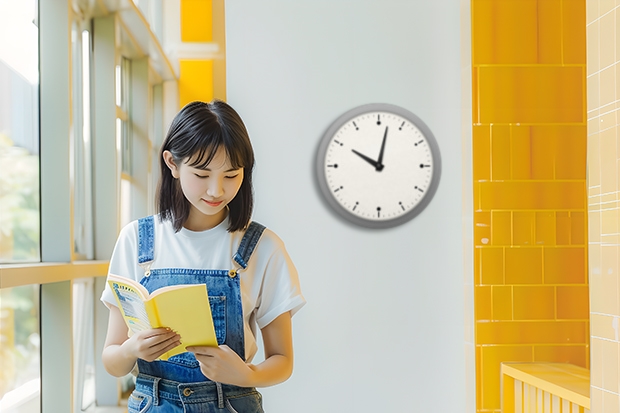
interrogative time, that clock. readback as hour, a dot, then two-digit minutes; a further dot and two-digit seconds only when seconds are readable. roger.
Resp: 10.02
